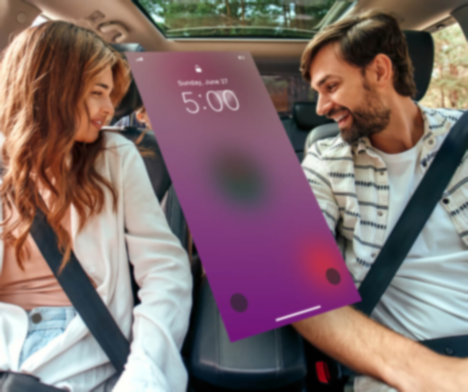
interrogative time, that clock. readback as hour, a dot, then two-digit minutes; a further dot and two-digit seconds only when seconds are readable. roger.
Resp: 5.00
